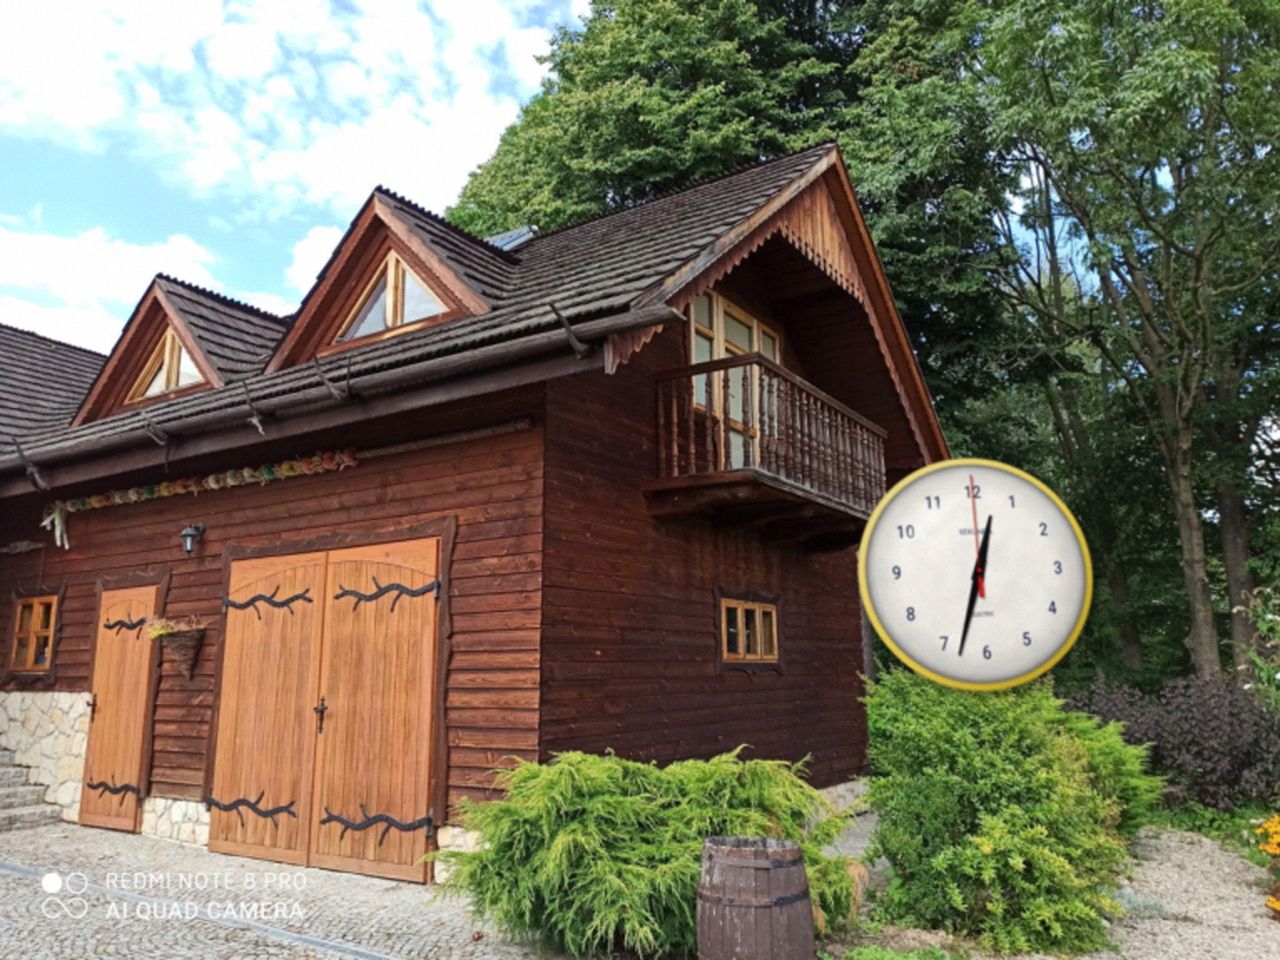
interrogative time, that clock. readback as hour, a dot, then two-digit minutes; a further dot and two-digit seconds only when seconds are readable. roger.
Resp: 12.33.00
